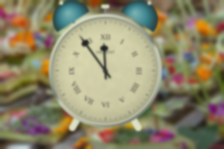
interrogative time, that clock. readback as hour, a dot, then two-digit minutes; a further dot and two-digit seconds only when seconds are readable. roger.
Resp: 11.54
